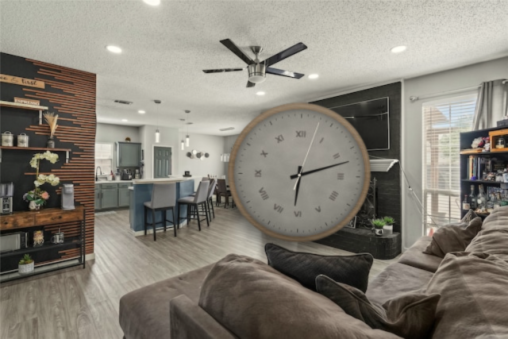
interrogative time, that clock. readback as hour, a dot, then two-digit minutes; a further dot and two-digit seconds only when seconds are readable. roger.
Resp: 6.12.03
